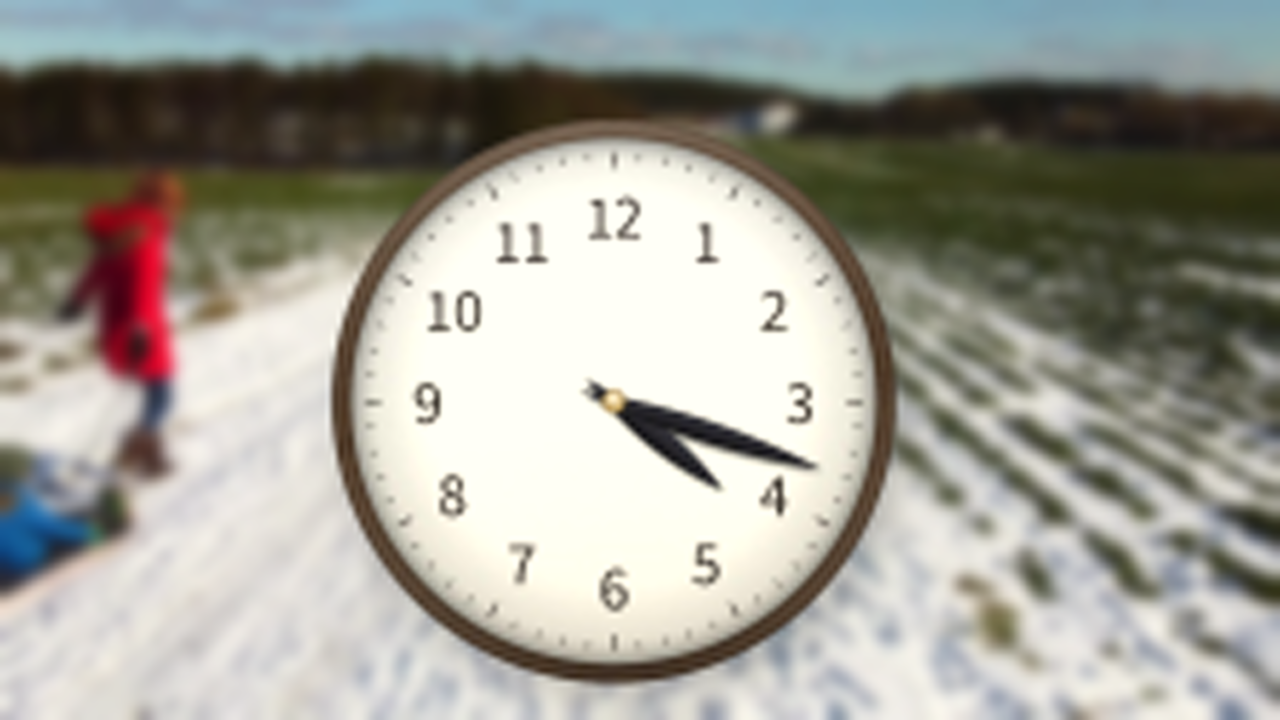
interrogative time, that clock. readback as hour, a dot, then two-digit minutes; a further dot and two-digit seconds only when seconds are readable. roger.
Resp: 4.18
